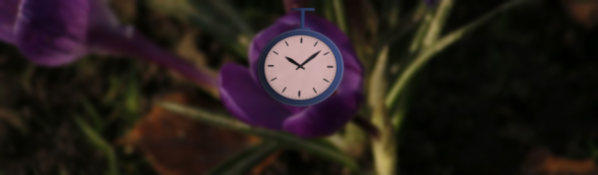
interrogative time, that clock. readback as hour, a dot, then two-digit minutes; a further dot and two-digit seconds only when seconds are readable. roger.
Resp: 10.08
